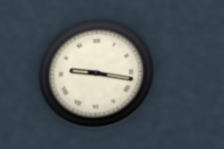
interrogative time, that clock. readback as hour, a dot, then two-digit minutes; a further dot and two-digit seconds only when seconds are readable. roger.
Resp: 9.17
